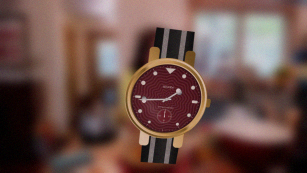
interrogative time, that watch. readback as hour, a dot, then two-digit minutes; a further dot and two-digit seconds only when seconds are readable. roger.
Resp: 1.44
